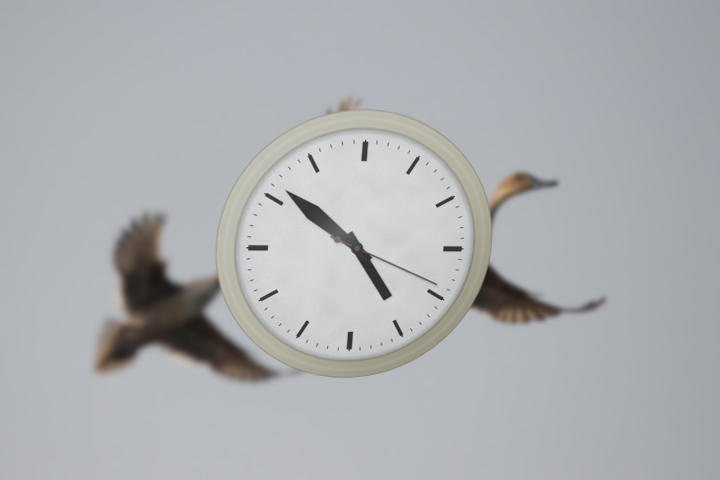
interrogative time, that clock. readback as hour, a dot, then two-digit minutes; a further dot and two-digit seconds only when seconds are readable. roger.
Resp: 4.51.19
